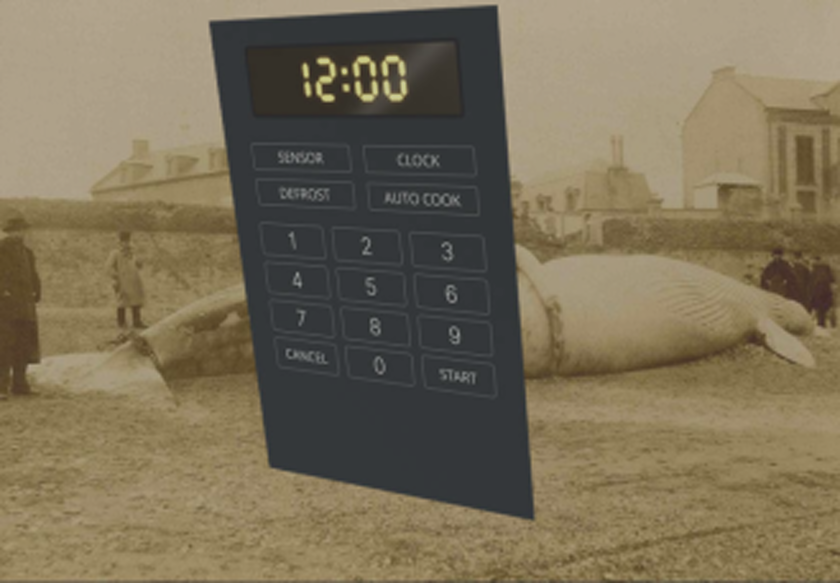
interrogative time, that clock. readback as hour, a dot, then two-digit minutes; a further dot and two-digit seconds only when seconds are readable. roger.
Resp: 12.00
